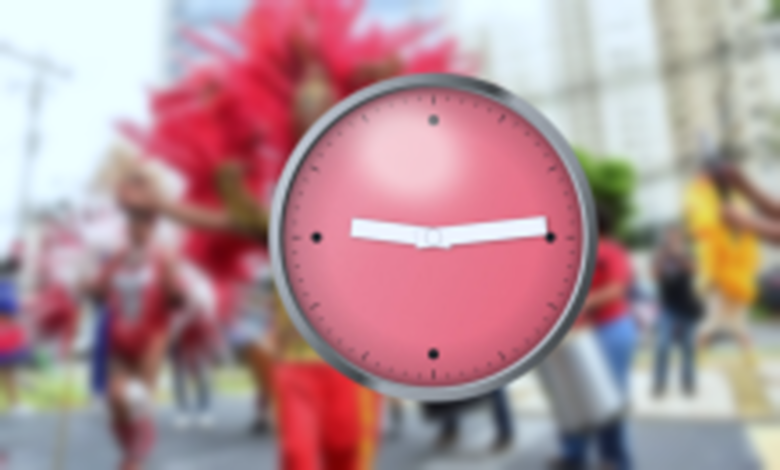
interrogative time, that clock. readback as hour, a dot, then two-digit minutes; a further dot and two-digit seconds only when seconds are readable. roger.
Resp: 9.14
